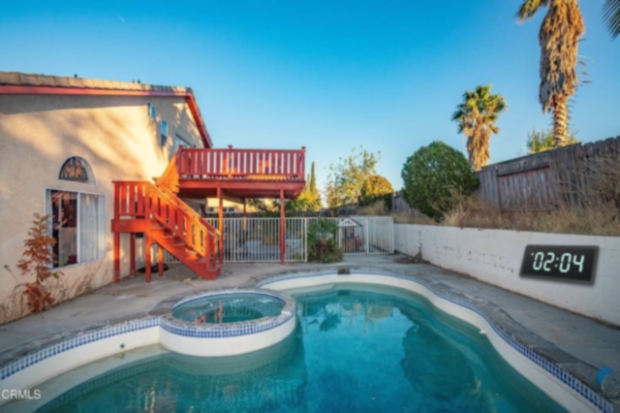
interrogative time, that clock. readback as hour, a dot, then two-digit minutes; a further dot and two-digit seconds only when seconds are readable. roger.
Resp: 2.04
